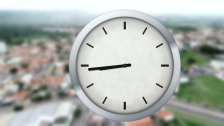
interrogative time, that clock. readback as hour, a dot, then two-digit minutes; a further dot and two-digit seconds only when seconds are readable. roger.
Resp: 8.44
